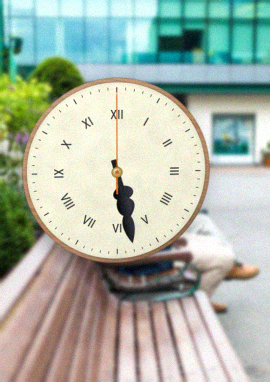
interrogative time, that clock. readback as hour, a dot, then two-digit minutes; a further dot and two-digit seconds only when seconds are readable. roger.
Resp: 5.28.00
